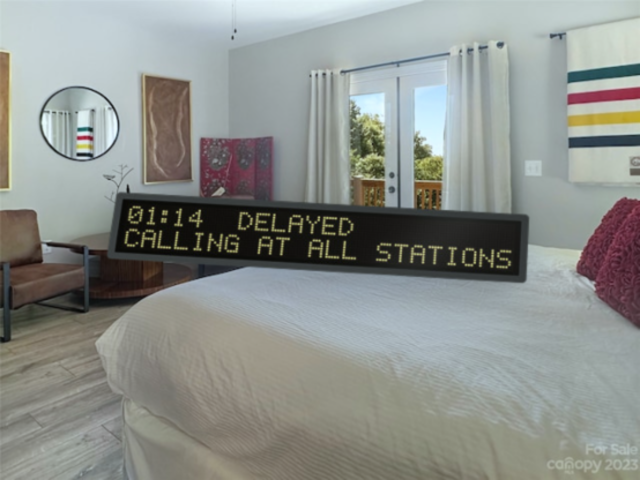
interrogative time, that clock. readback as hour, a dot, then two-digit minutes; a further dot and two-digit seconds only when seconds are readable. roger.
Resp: 1.14
